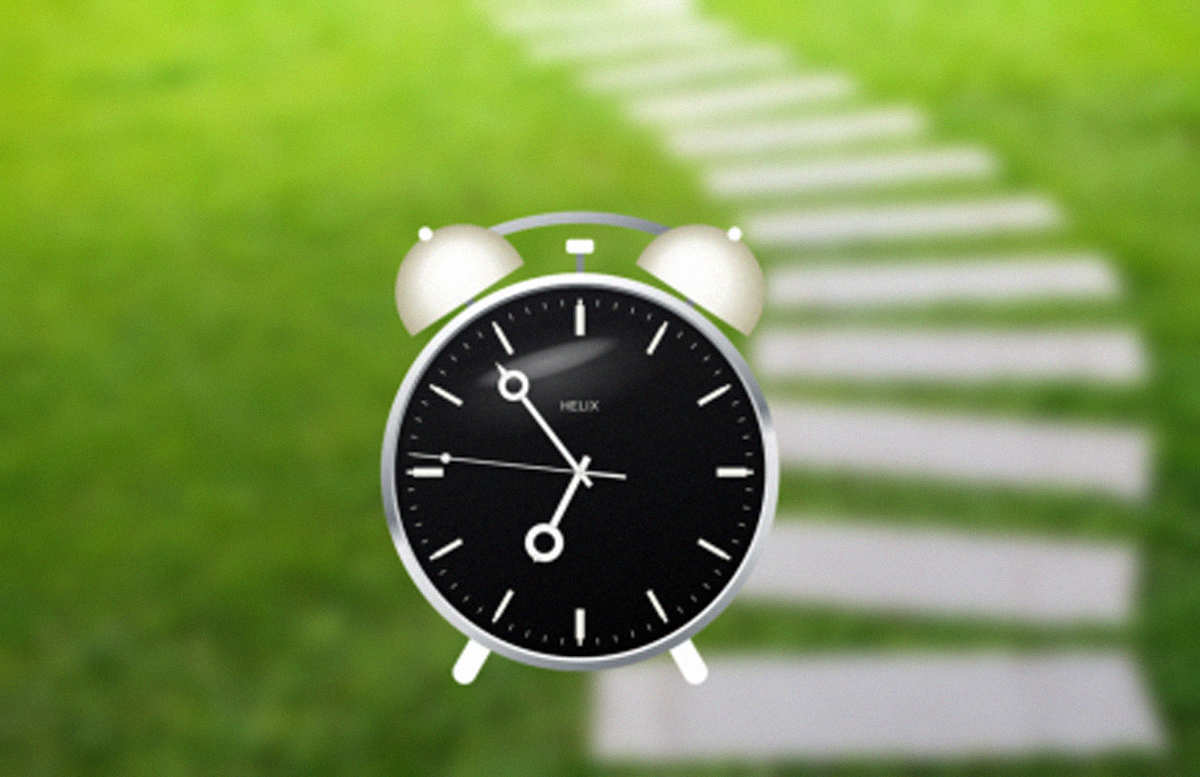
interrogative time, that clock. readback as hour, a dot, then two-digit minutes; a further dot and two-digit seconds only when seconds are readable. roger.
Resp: 6.53.46
